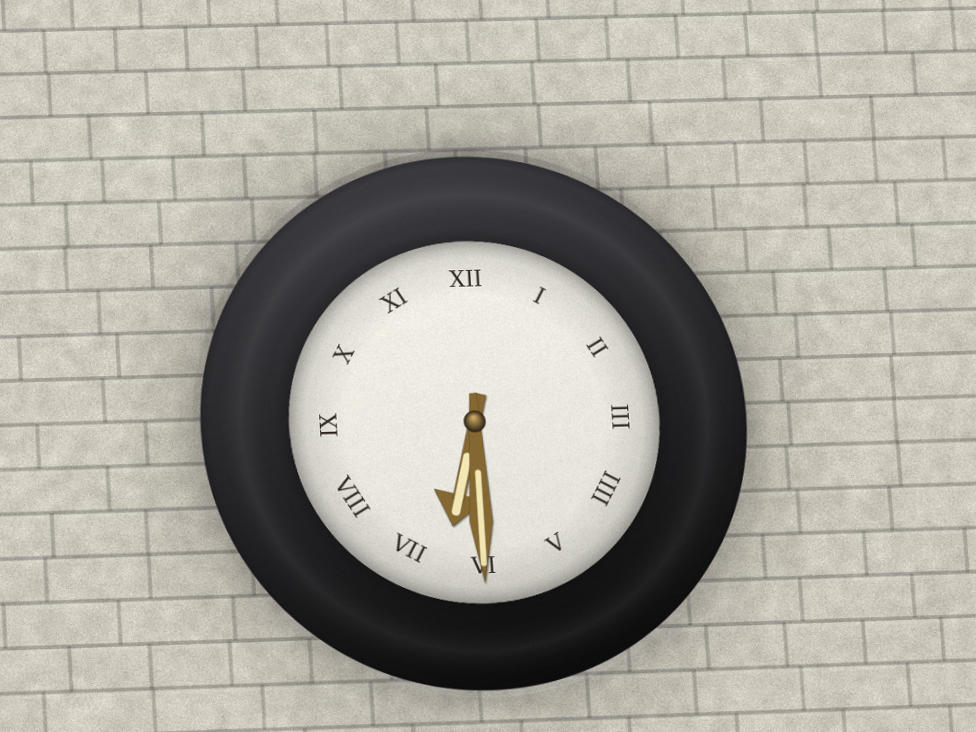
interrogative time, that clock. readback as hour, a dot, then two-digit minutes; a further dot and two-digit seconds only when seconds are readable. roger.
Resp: 6.30
